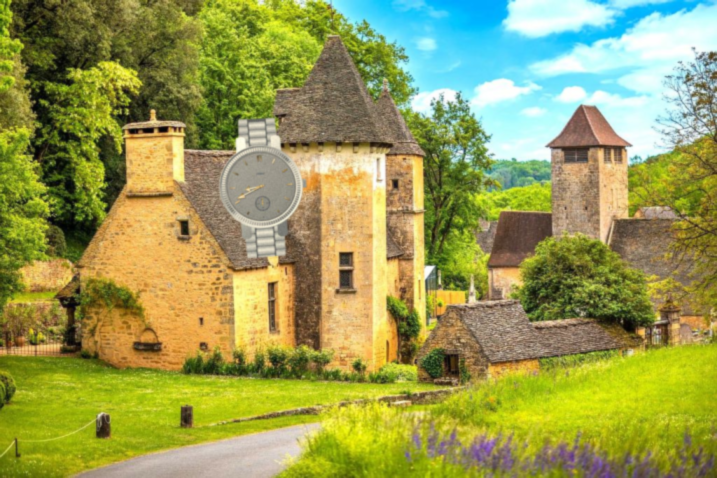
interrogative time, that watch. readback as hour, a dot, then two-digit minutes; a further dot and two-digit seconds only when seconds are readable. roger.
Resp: 8.41
